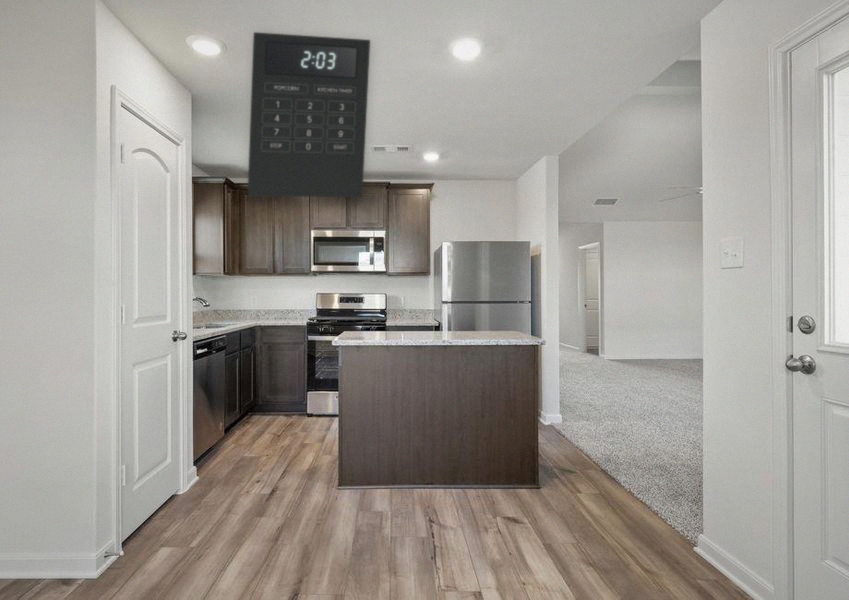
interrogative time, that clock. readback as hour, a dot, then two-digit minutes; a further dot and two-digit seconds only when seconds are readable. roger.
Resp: 2.03
